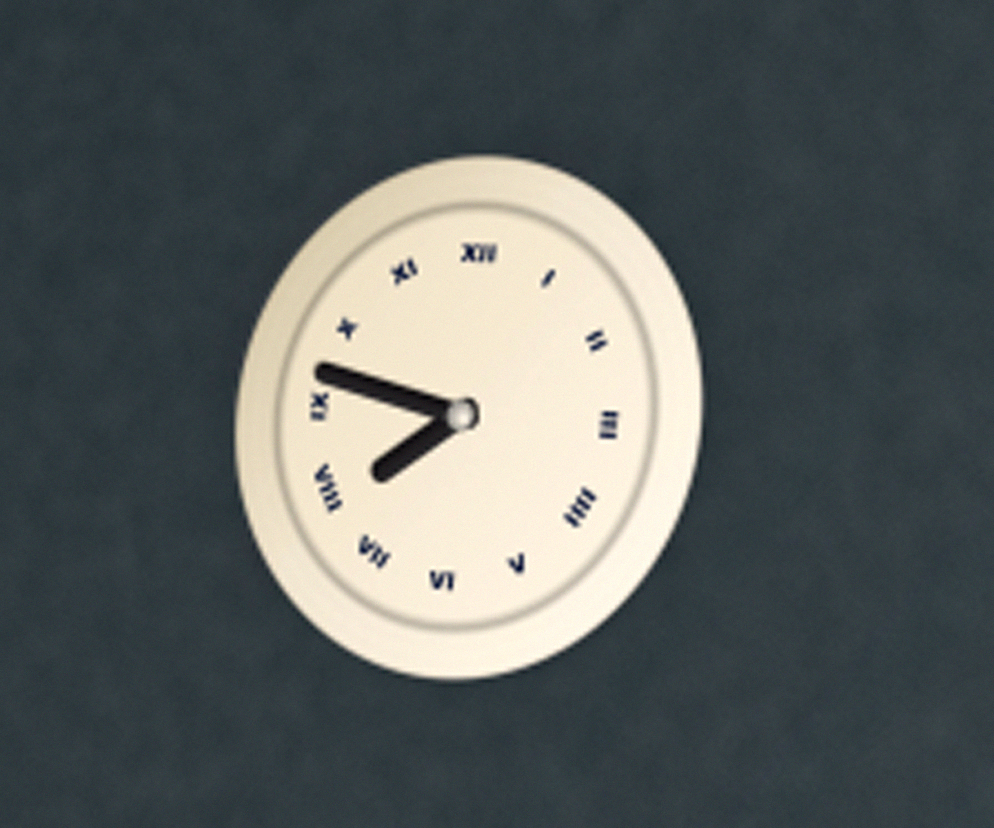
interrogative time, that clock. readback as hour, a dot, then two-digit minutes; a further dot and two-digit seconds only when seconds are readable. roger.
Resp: 7.47
